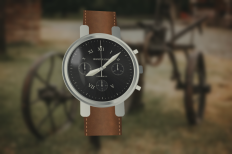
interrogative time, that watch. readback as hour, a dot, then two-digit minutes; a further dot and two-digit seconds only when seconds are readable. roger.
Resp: 8.08
